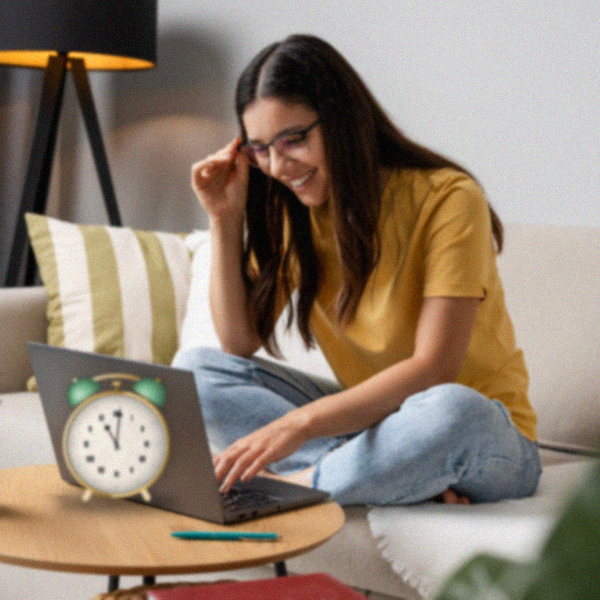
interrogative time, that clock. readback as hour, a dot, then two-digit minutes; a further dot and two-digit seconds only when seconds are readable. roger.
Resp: 11.01
